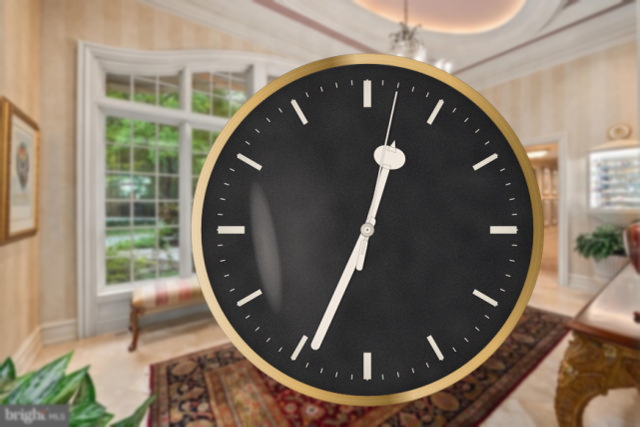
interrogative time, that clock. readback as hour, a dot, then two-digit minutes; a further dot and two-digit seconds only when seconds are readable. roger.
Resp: 12.34.02
